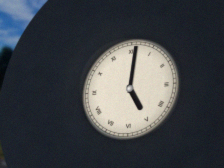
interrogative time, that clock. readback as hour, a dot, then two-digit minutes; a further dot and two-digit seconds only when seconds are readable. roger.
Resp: 5.01
